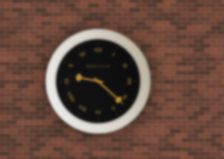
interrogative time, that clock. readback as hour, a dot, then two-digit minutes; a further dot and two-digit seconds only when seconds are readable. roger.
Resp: 9.22
